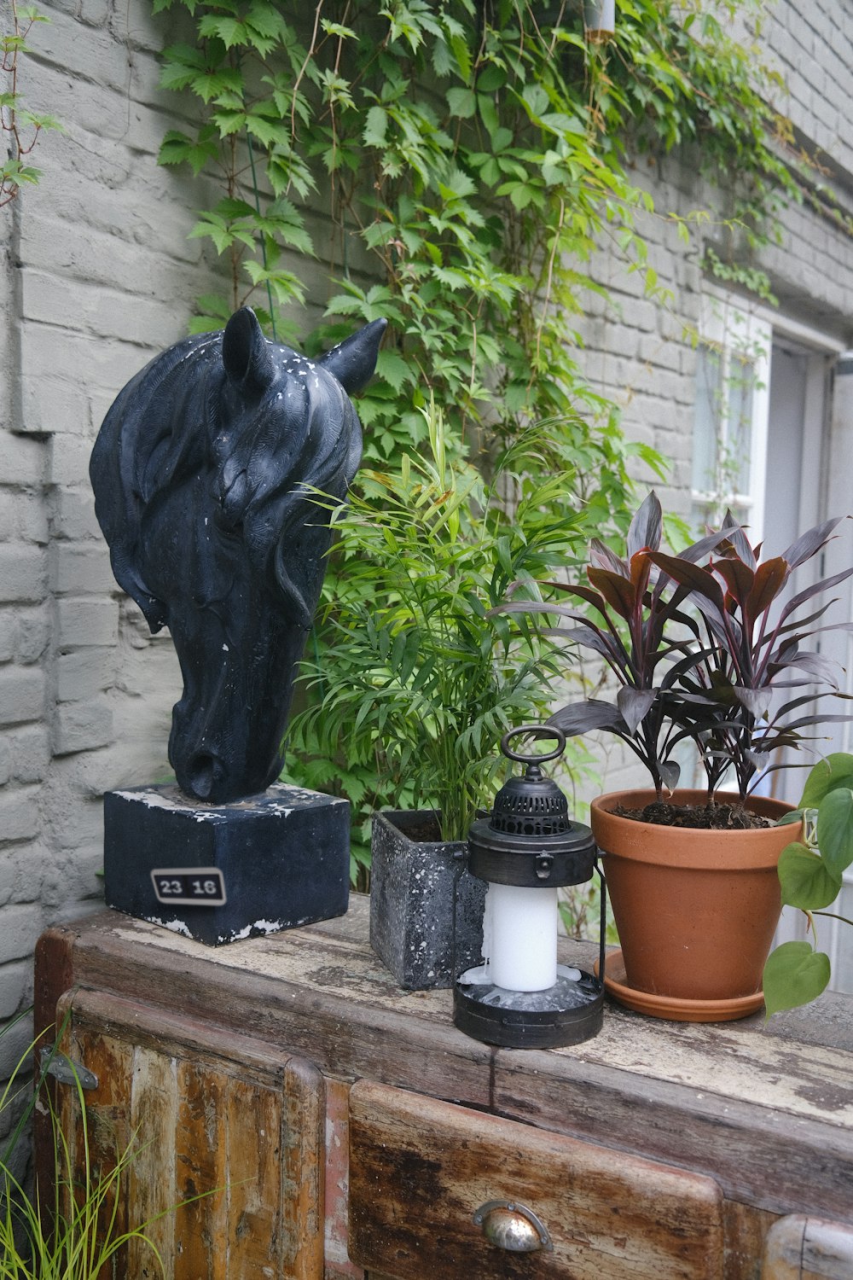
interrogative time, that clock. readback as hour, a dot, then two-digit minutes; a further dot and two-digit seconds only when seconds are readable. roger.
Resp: 23.16
